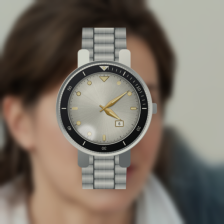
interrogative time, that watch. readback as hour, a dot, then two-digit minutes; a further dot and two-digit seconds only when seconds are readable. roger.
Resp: 4.09
